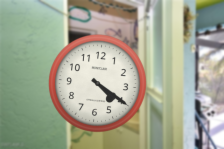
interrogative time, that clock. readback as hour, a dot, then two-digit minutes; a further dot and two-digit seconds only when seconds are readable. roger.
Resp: 4.20
